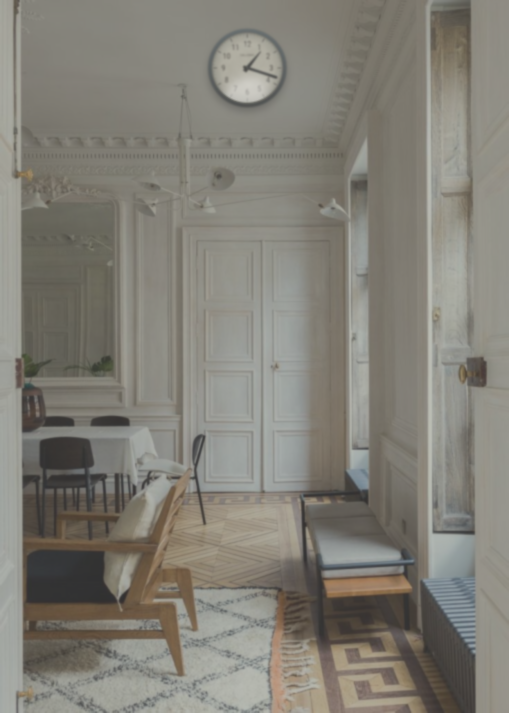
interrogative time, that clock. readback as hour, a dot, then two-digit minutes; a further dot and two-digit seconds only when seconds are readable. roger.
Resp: 1.18
